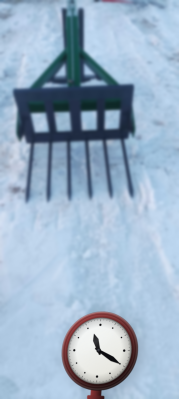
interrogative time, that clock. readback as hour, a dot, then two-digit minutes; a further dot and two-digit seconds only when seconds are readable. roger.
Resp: 11.20
